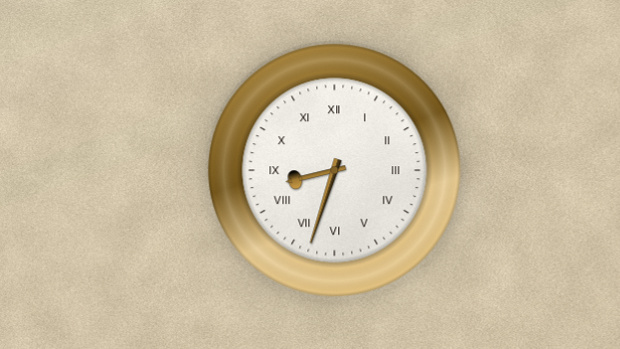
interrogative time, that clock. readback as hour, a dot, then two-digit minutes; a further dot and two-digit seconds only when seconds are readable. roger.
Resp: 8.33
